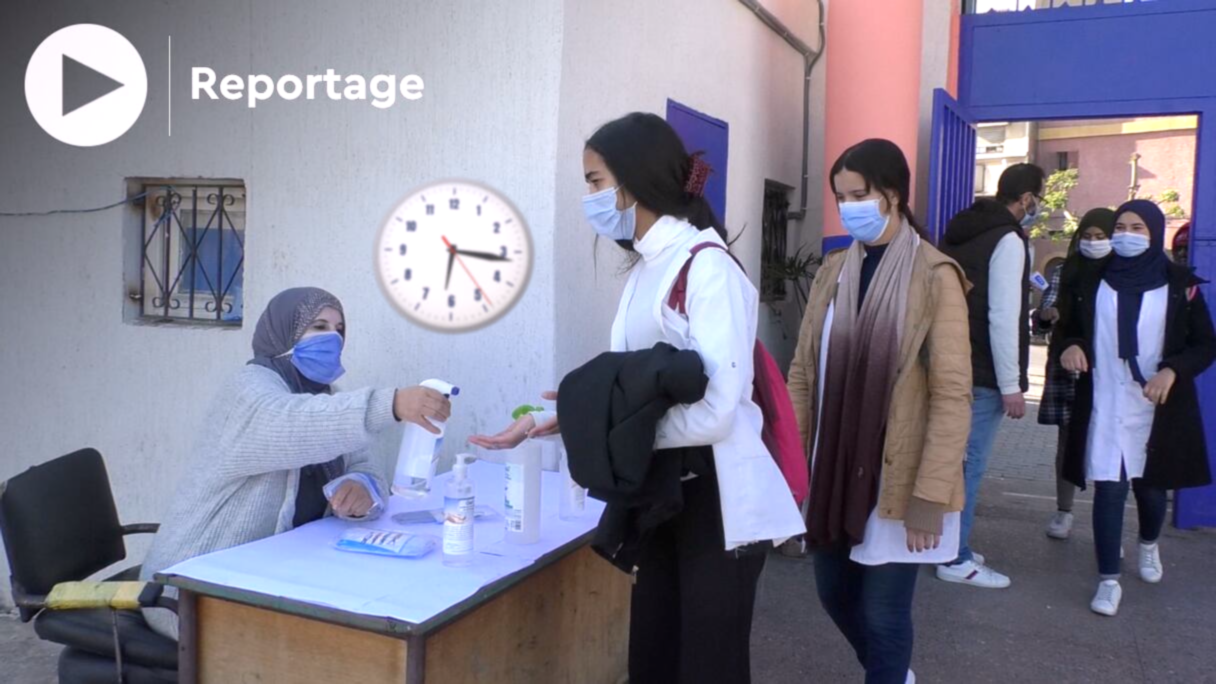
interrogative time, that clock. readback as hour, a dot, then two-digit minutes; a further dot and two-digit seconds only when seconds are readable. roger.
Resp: 6.16.24
